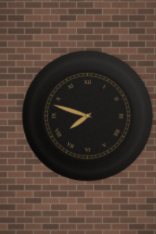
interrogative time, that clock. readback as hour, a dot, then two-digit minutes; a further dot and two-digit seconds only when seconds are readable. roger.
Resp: 7.48
